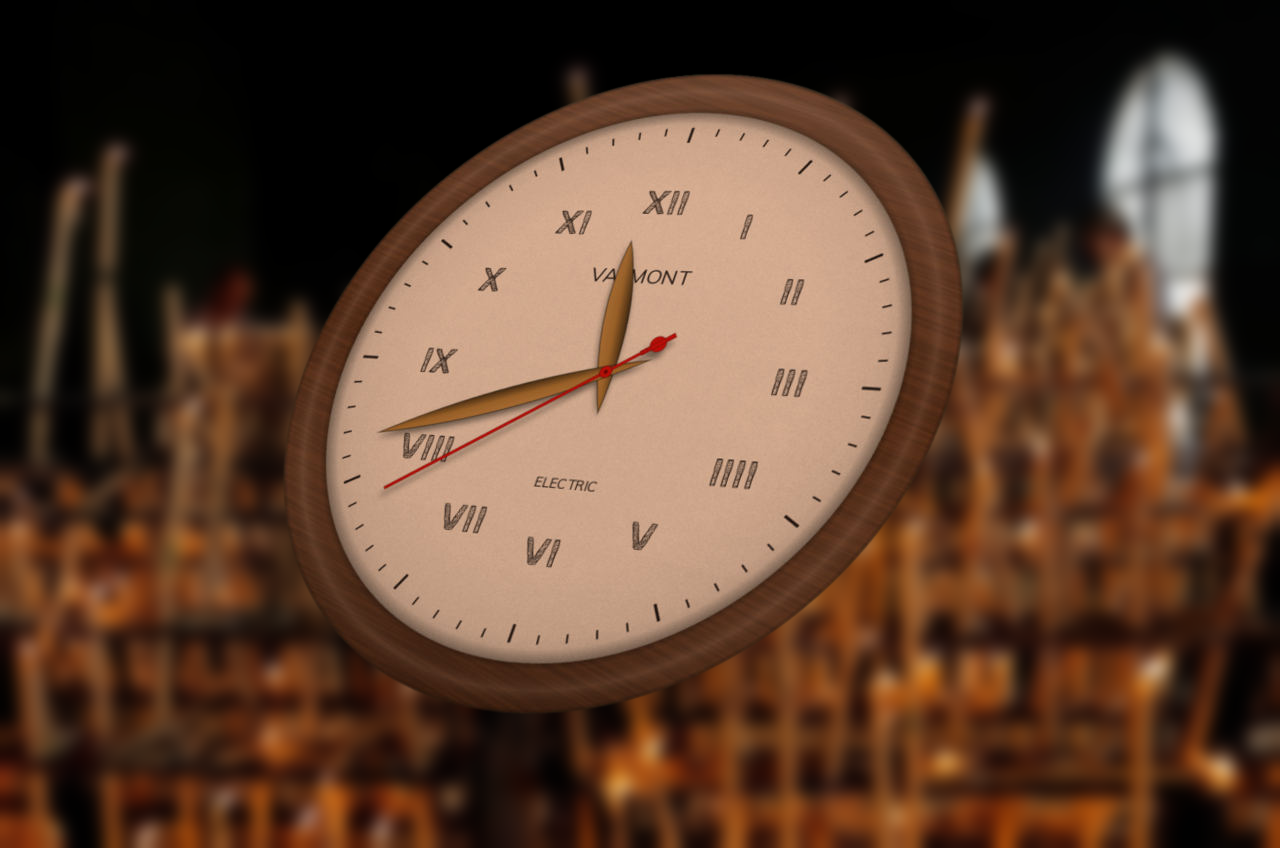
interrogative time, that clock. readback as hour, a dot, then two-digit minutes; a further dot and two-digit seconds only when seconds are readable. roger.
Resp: 11.41.39
